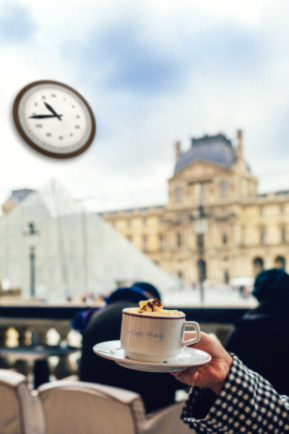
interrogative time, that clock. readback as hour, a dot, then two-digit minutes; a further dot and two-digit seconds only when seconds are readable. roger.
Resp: 10.44
